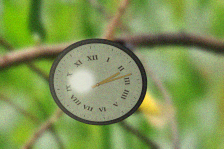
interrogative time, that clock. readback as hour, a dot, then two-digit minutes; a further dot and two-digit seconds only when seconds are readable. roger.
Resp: 2.13
